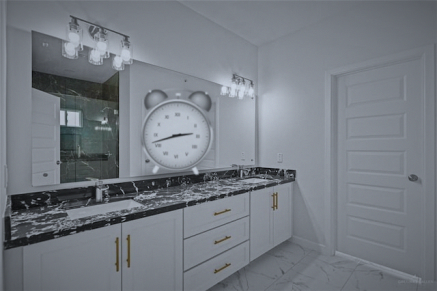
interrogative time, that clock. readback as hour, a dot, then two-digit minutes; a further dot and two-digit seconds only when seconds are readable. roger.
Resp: 2.42
